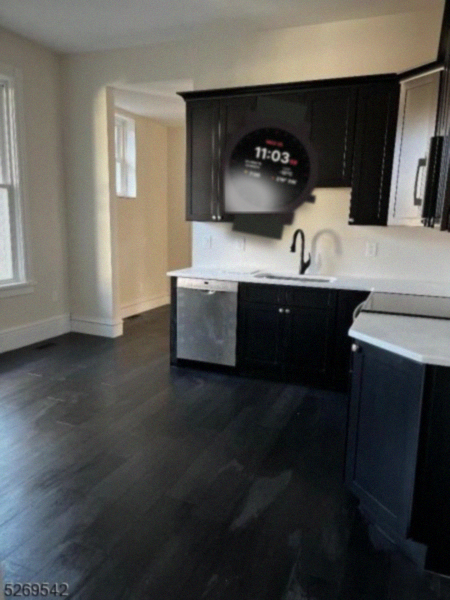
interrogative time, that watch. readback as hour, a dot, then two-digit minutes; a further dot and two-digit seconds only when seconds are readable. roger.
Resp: 11.03
